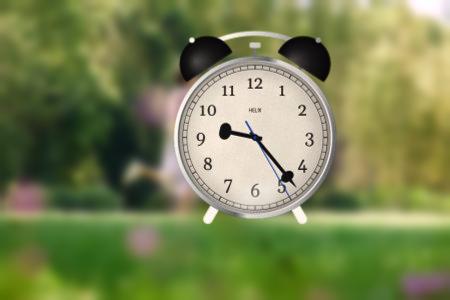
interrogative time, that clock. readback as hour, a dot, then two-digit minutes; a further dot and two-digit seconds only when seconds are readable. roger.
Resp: 9.23.25
